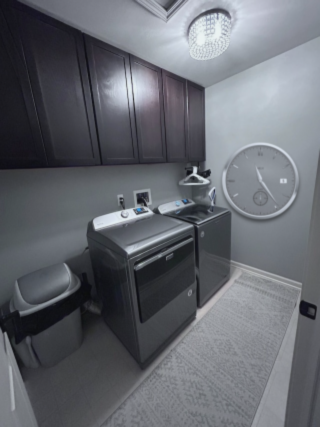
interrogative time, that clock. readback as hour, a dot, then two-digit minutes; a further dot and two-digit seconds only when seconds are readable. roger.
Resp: 11.24
